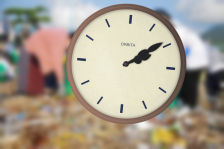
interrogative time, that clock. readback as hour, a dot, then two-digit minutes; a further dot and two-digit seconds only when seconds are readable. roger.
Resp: 2.09
